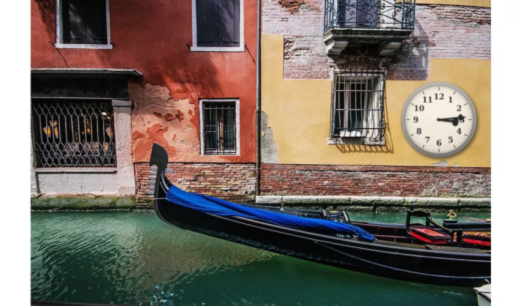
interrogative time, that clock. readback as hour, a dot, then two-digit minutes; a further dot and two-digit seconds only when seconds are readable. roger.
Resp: 3.14
